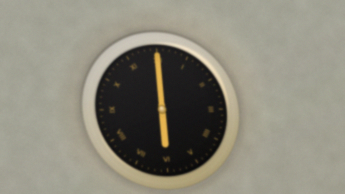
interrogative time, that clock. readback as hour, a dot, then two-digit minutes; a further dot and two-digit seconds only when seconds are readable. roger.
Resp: 6.00
